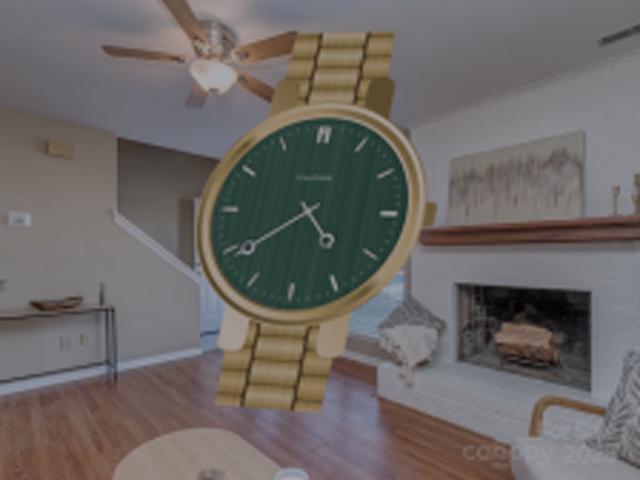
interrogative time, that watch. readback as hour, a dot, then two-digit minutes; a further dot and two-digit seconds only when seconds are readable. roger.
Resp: 4.39
